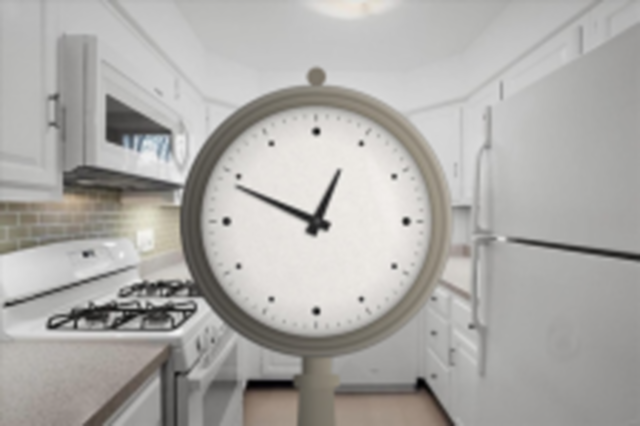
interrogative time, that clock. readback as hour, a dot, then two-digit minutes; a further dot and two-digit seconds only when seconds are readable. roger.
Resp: 12.49
